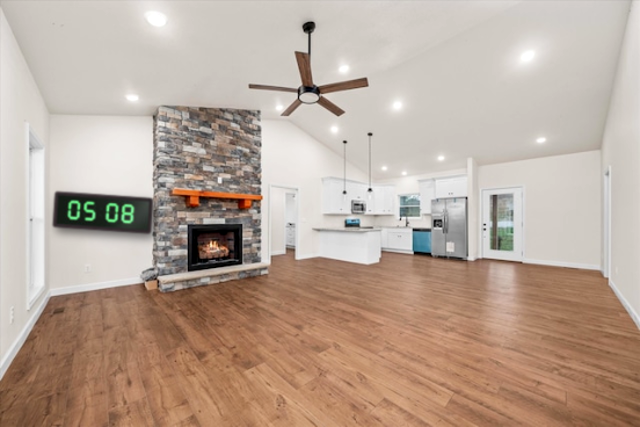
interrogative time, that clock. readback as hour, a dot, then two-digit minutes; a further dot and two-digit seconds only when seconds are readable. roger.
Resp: 5.08
